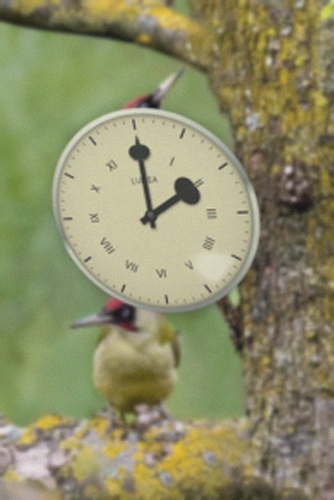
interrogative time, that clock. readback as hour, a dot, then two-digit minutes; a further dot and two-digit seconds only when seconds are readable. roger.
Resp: 2.00
